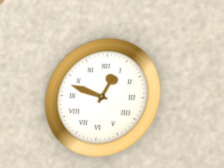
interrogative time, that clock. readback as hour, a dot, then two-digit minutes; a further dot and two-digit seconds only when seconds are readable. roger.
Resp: 12.48
